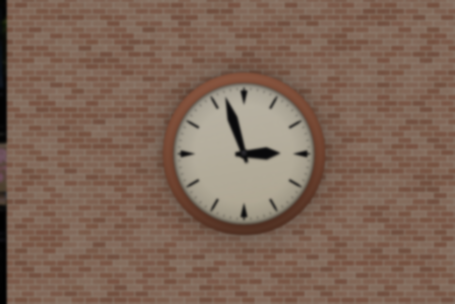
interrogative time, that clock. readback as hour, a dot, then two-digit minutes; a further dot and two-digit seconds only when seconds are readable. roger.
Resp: 2.57
